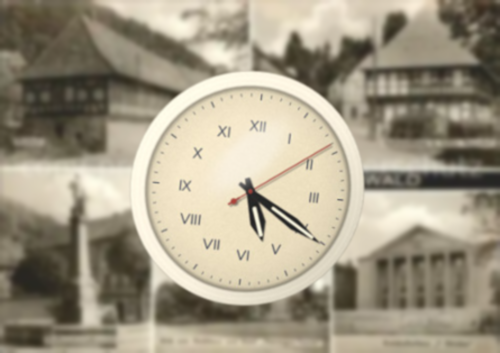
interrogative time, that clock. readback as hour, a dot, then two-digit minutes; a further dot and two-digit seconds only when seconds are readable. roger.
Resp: 5.20.09
